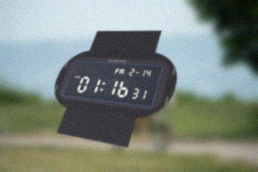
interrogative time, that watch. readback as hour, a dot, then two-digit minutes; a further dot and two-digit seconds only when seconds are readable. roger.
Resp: 1.16.31
